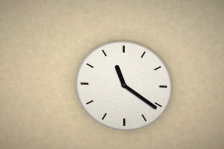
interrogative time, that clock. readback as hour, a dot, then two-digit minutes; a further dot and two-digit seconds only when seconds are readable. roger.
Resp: 11.21
